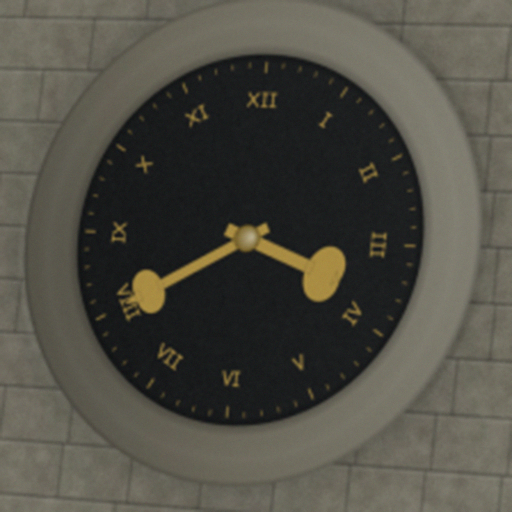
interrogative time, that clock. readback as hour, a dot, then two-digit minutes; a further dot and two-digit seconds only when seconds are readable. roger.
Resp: 3.40
